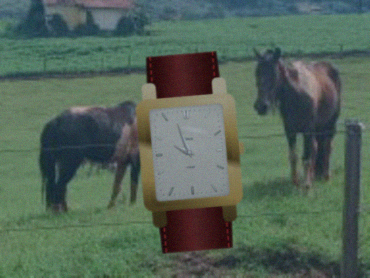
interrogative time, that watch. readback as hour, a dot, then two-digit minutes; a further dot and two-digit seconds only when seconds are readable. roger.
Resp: 9.57
